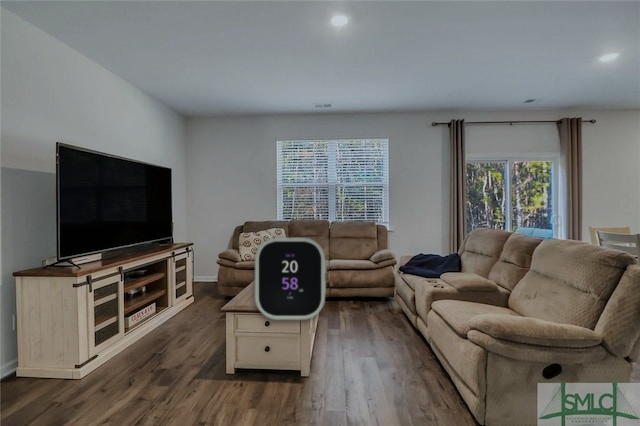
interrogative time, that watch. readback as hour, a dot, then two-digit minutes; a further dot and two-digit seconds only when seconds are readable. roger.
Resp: 20.58
